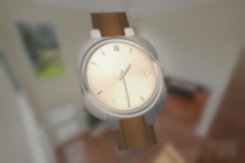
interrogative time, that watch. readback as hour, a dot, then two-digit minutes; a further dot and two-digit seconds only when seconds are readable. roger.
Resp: 1.30
